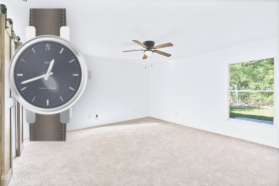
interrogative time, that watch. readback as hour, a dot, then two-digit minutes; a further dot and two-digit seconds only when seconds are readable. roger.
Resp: 12.42
